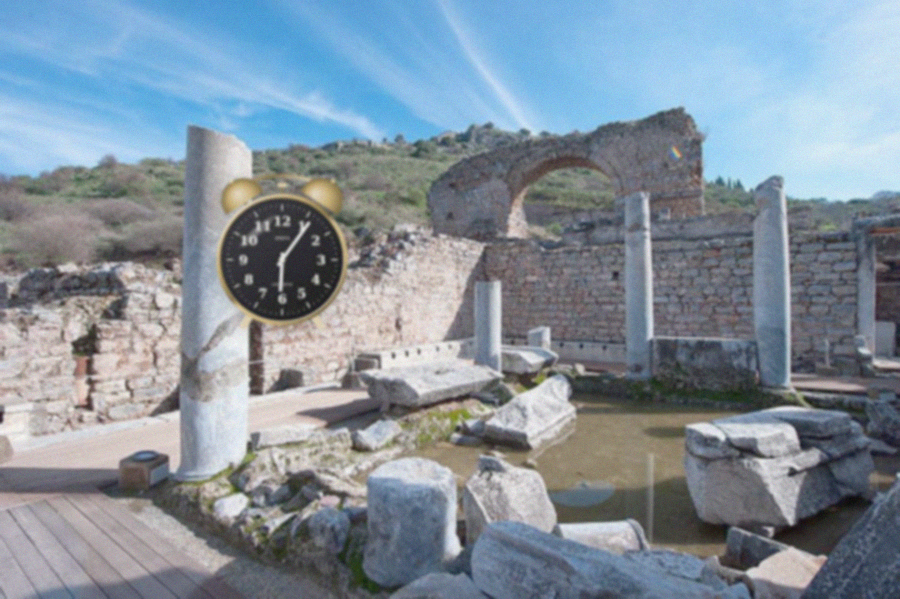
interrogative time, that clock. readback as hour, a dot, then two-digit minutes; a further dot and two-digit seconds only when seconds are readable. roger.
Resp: 6.06
